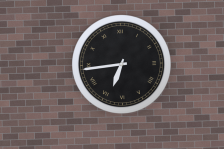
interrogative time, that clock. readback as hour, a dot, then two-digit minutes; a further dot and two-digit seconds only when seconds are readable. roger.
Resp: 6.44
